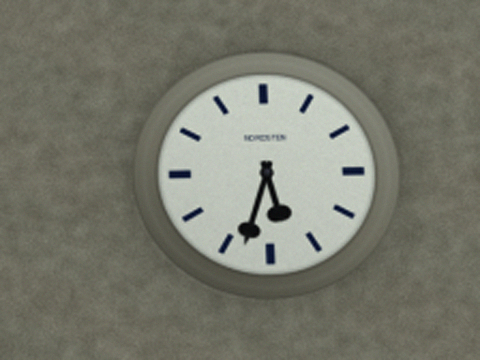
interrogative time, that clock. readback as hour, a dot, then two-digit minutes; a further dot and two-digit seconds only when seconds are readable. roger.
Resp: 5.33
